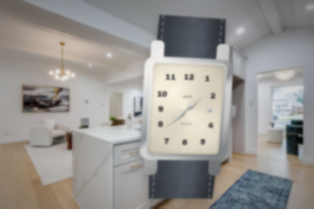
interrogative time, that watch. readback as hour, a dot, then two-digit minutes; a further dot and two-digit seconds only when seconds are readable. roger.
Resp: 1.38
